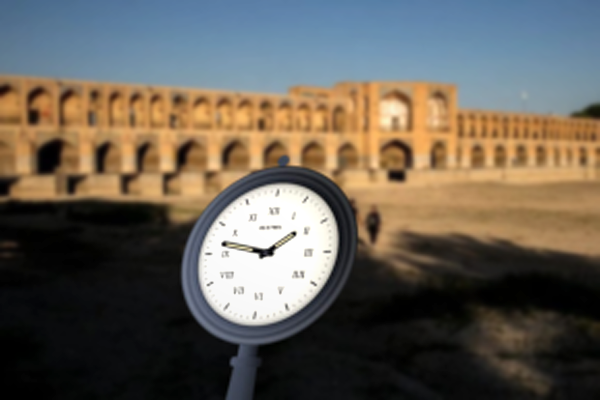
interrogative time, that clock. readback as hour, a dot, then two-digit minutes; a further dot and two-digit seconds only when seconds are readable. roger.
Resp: 1.47
